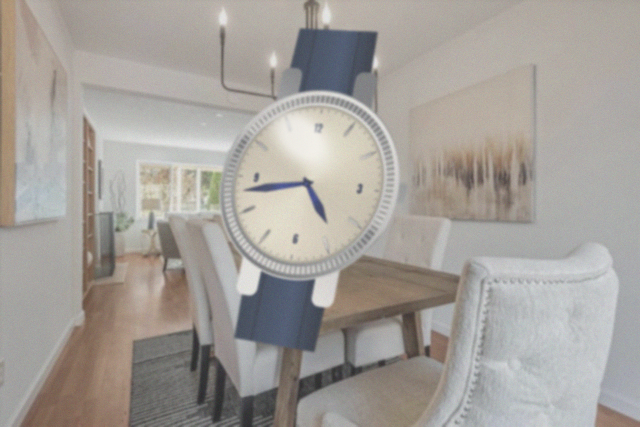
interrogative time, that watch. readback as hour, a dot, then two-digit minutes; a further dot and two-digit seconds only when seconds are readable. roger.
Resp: 4.43
